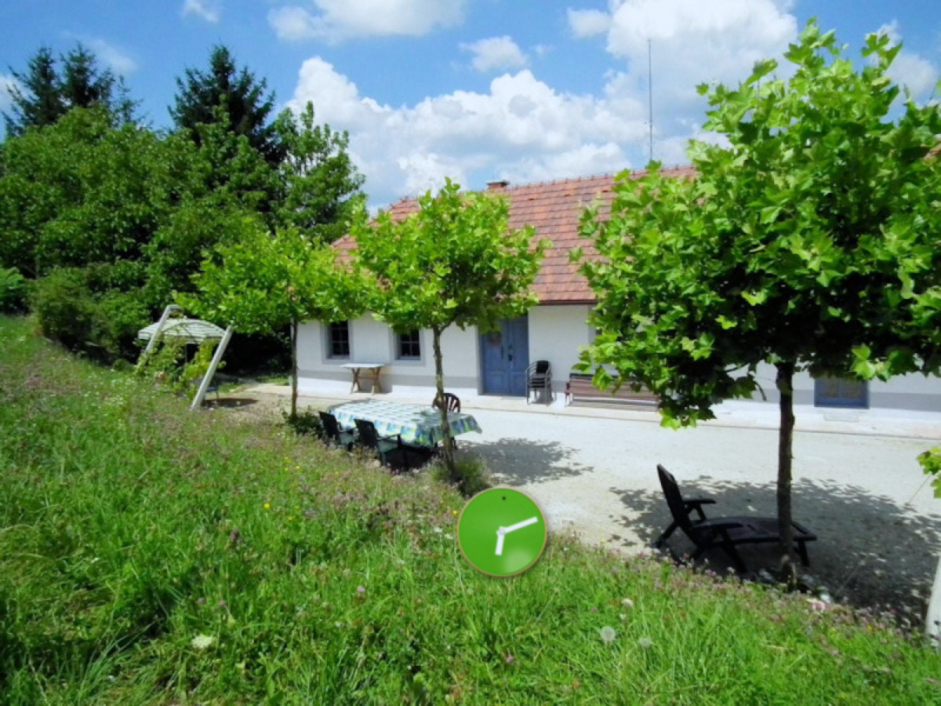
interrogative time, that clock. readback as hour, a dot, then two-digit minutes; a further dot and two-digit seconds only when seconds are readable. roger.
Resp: 6.11
